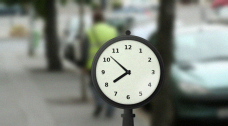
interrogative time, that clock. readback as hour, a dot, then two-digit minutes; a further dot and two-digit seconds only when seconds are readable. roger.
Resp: 7.52
